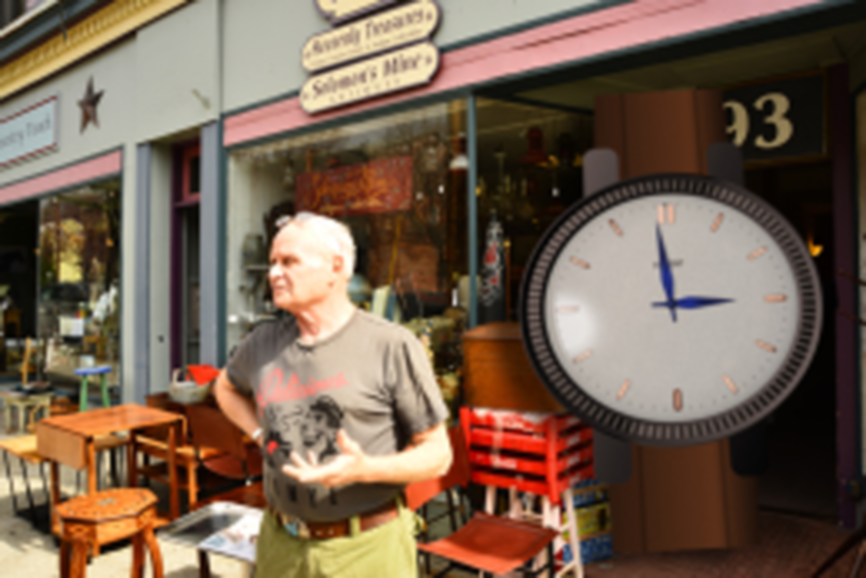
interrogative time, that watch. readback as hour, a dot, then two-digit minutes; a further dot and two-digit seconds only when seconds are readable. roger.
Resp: 2.59
